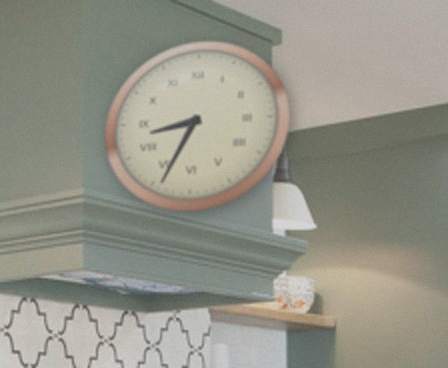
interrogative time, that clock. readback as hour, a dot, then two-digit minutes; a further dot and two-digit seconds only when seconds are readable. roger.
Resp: 8.34
